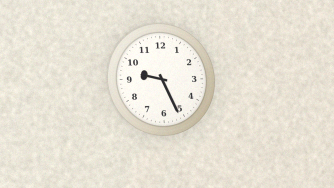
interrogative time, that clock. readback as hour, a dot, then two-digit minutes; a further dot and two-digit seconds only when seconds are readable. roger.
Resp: 9.26
